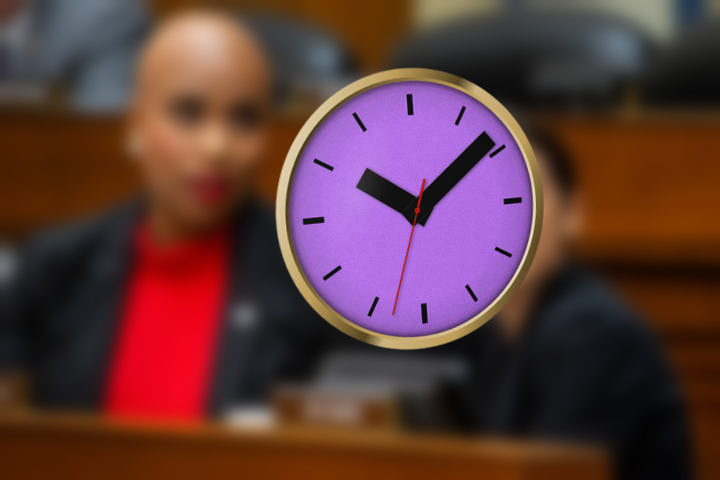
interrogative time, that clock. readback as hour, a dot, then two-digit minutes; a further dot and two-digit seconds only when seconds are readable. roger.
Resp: 10.08.33
